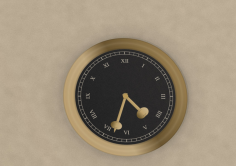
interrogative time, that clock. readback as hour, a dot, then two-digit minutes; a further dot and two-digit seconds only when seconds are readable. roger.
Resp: 4.33
